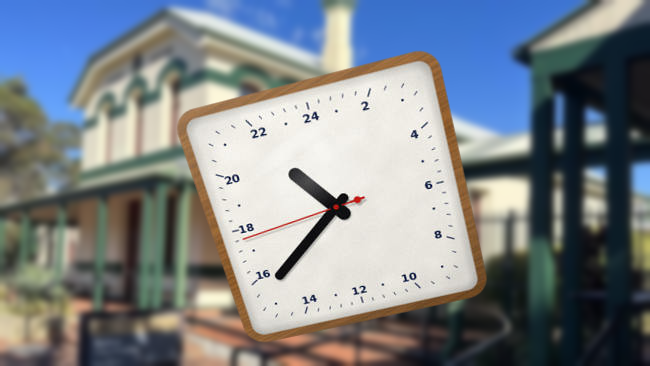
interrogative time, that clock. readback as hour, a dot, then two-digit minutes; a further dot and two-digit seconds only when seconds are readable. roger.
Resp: 21.38.44
